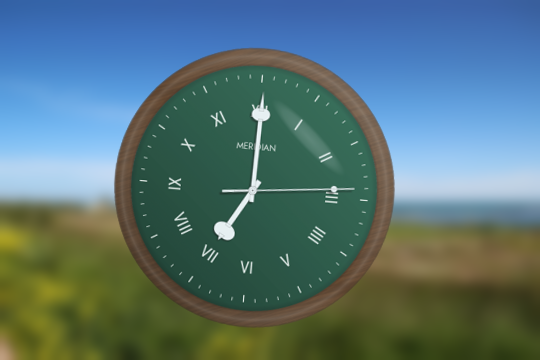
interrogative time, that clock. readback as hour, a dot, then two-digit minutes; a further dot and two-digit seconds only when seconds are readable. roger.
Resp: 7.00.14
